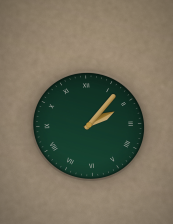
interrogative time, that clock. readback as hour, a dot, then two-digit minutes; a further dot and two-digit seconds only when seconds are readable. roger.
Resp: 2.07
